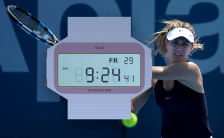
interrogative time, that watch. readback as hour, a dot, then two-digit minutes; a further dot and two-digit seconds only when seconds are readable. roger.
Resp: 9.24.41
